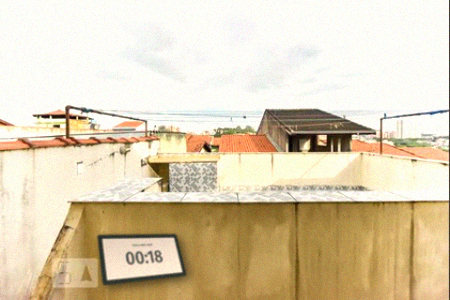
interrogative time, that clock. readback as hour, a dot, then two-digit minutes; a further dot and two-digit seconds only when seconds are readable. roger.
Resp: 0.18
